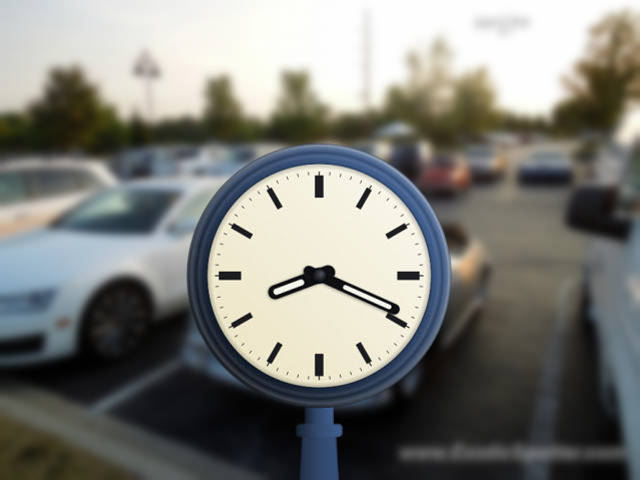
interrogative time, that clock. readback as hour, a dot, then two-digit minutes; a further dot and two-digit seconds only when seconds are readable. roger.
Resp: 8.19
